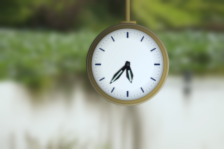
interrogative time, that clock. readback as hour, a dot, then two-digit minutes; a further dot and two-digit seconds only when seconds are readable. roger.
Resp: 5.37
